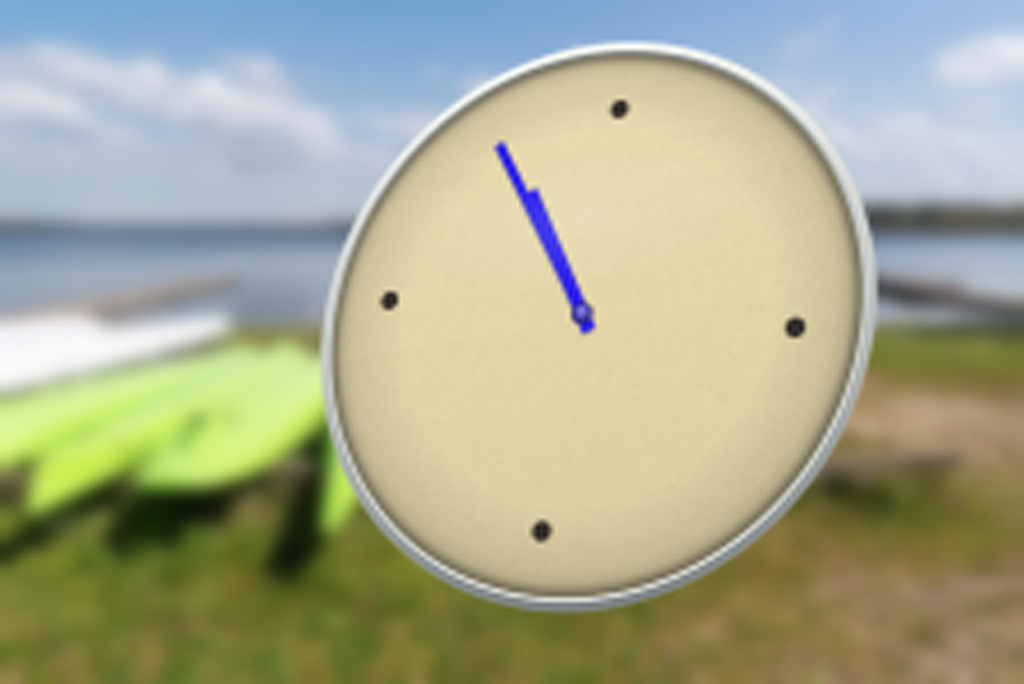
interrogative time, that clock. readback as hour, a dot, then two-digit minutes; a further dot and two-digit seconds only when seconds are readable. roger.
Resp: 10.54
